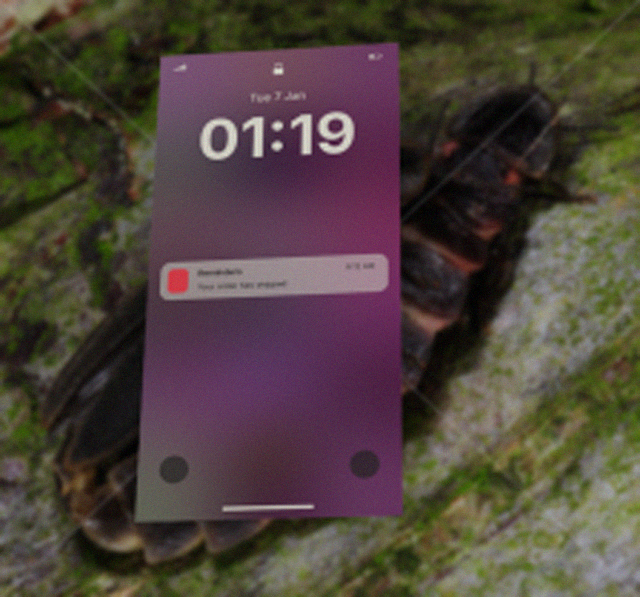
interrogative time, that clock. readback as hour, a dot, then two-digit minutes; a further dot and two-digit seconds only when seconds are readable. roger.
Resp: 1.19
